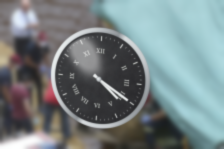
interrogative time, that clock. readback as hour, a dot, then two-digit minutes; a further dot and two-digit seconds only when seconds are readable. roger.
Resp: 4.20
